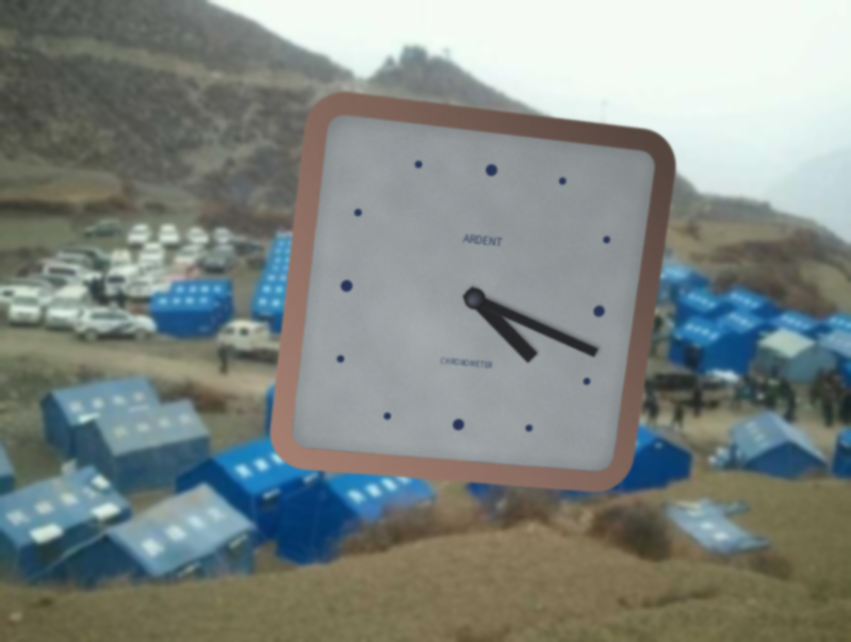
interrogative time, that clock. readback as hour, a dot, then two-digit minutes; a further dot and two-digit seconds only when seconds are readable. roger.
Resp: 4.18
